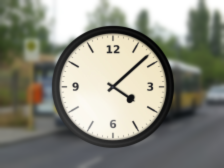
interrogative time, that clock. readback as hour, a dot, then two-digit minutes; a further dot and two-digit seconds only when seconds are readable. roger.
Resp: 4.08
